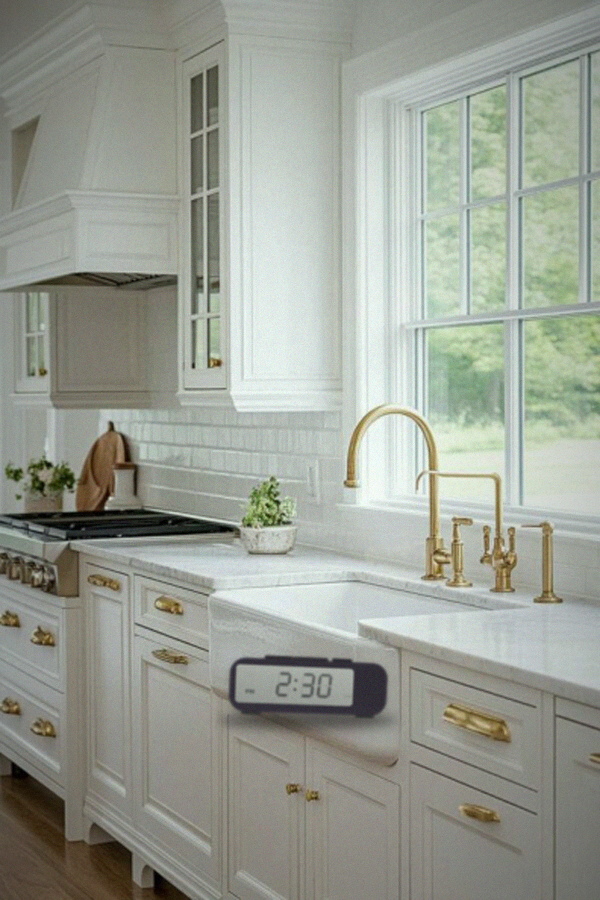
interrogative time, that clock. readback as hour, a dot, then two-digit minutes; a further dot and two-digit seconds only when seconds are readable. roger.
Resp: 2.30
